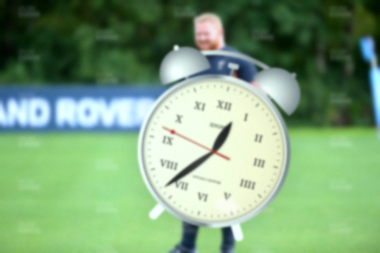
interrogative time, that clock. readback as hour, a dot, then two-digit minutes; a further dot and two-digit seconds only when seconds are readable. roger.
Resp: 12.36.47
